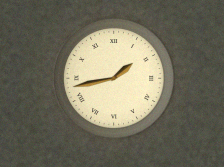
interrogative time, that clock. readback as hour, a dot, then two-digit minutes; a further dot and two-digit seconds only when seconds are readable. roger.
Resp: 1.43
